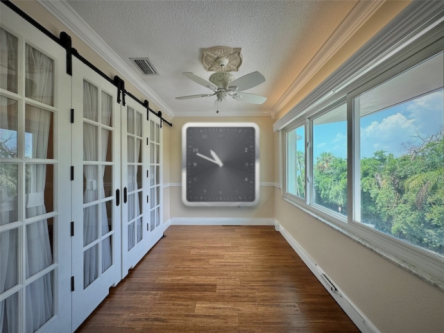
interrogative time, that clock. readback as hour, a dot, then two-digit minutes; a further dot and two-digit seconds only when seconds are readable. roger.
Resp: 10.49
